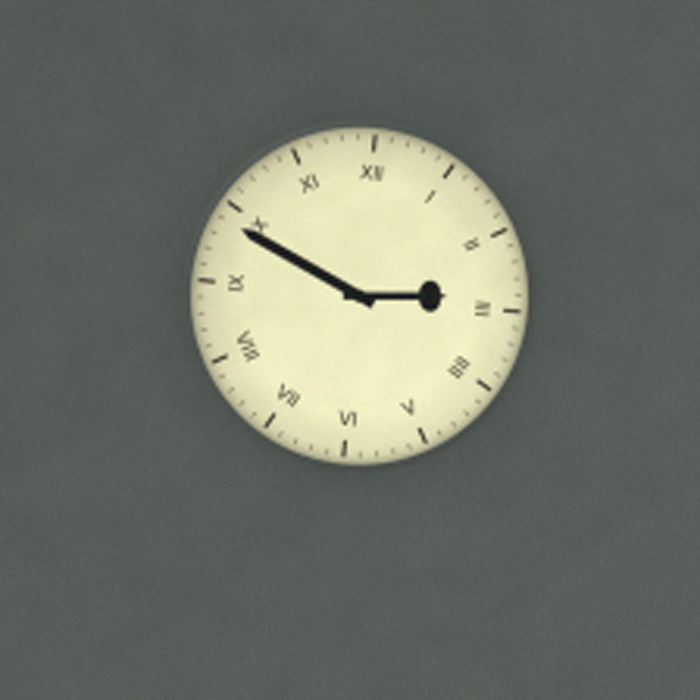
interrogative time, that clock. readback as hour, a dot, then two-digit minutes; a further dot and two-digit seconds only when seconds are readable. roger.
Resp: 2.49
